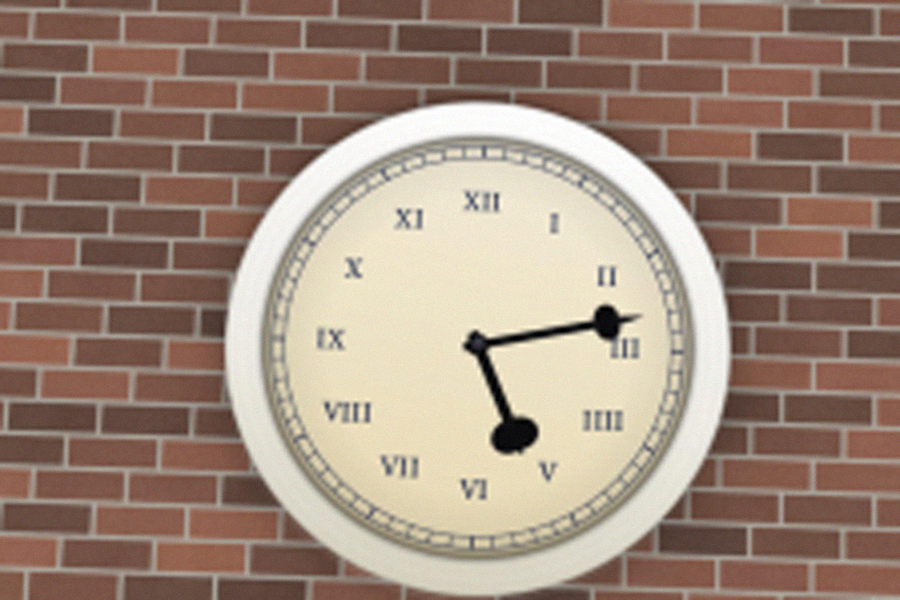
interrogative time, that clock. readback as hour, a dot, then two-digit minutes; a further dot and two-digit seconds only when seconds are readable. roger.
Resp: 5.13
